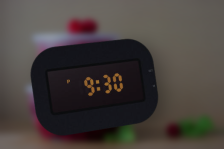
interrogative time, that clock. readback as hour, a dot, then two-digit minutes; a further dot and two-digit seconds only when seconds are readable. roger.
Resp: 9.30
